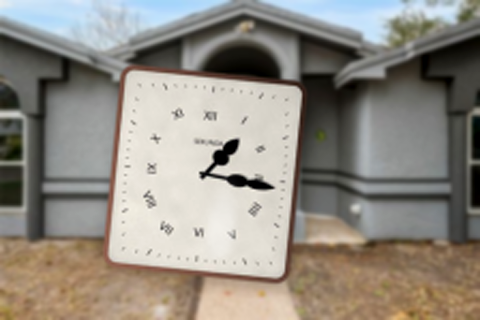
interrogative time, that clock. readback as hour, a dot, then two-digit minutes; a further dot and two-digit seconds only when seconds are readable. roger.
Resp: 1.16
